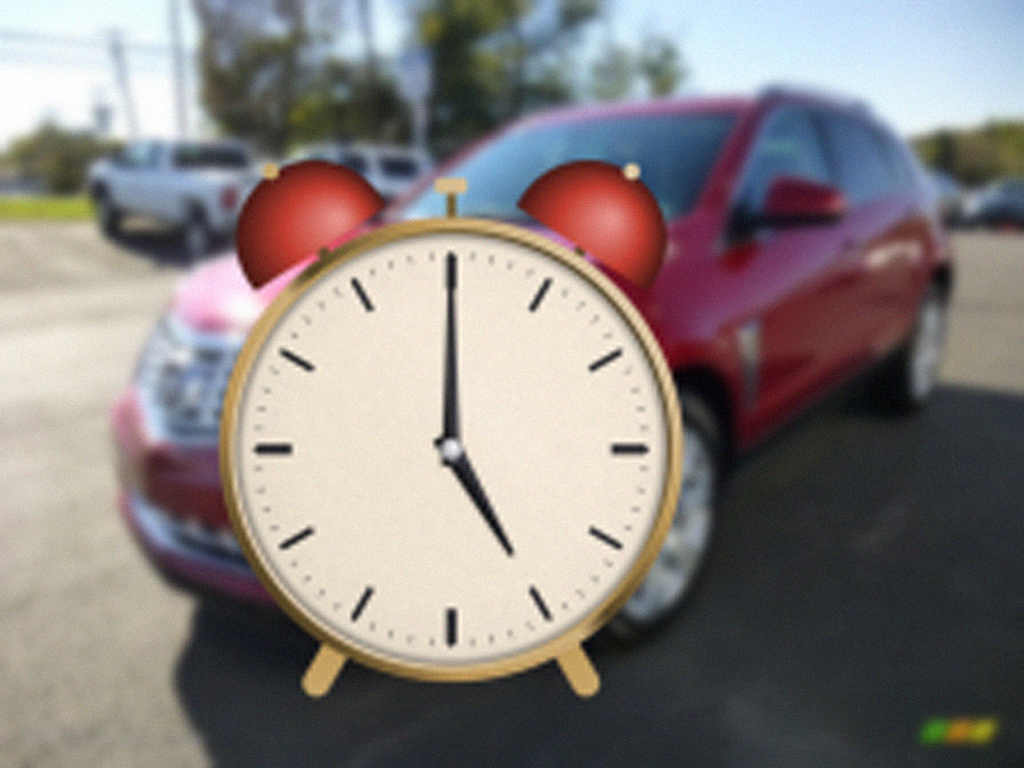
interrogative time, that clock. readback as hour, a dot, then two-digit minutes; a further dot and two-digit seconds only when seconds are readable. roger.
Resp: 5.00
